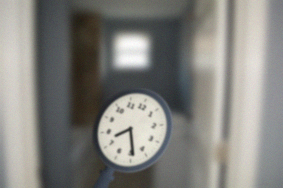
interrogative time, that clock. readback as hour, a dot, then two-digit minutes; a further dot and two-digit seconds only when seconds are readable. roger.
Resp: 7.24
